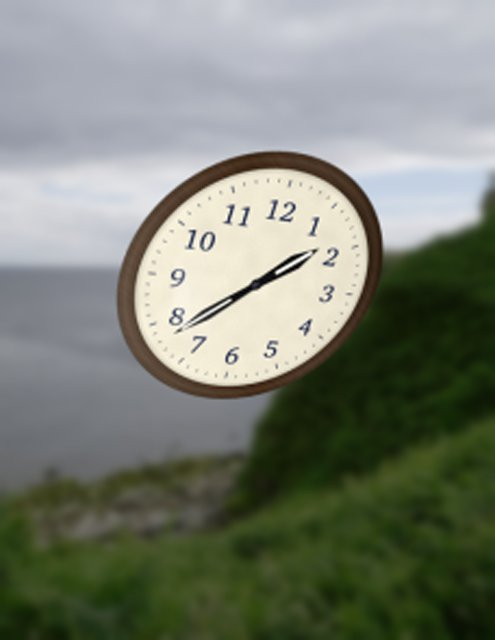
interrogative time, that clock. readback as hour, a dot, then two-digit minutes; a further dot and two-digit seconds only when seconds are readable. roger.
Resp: 1.38
